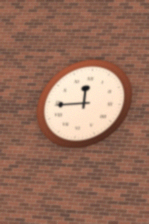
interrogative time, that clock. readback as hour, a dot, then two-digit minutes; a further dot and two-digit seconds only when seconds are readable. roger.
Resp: 11.44
